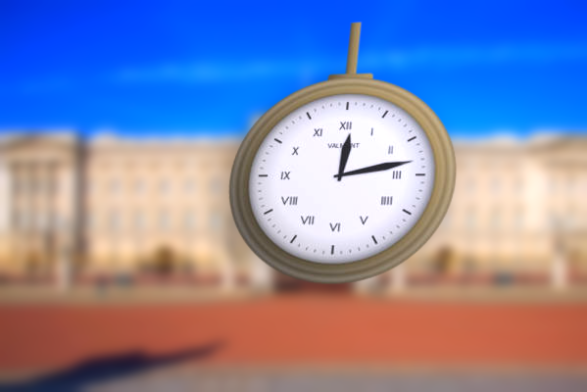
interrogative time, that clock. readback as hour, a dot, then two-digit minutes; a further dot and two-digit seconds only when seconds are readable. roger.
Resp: 12.13
